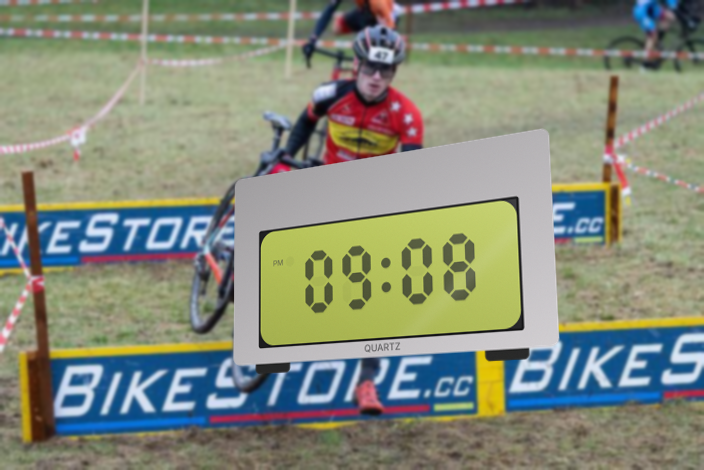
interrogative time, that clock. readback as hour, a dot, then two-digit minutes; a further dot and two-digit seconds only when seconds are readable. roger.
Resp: 9.08
